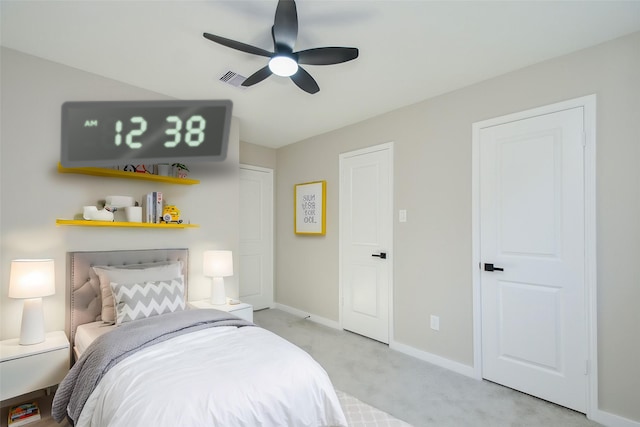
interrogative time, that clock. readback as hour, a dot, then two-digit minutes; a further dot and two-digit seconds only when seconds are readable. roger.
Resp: 12.38
